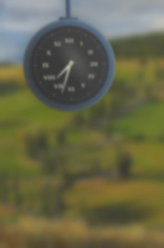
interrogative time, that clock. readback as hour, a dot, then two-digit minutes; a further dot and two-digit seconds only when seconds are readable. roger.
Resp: 7.33
